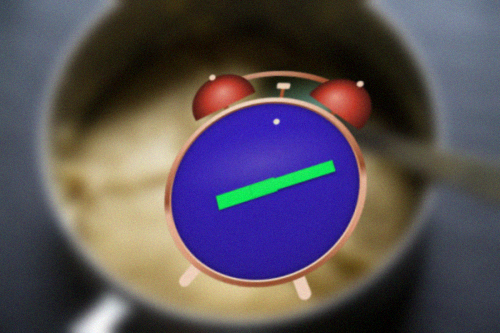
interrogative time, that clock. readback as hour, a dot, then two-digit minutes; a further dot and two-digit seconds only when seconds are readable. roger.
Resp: 8.11
